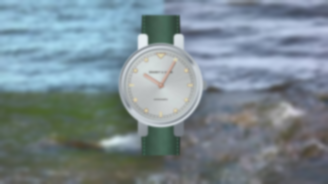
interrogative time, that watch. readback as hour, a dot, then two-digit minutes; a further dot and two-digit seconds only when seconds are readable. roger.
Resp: 10.05
